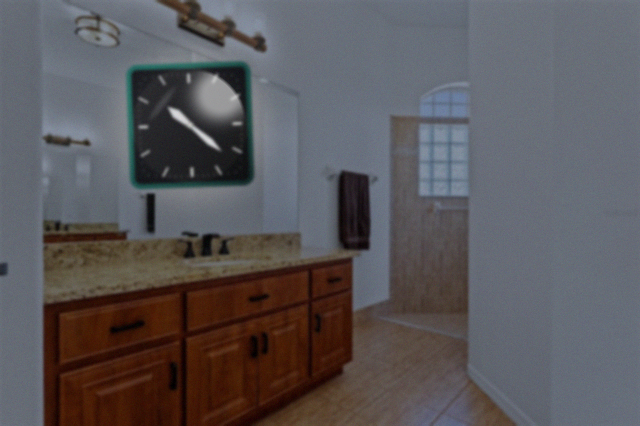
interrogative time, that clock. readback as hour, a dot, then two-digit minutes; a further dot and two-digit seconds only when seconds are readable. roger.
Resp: 10.22
